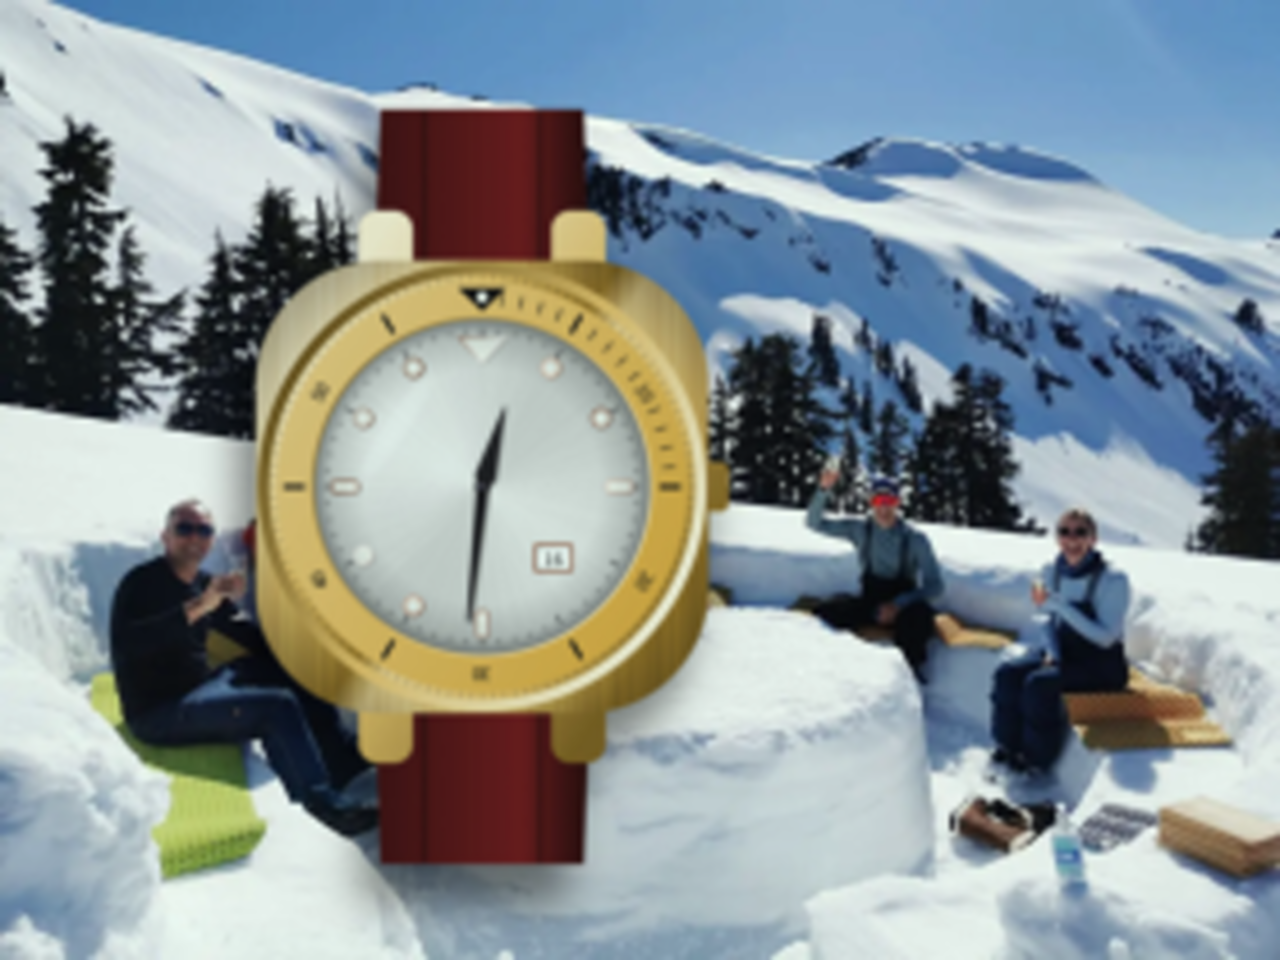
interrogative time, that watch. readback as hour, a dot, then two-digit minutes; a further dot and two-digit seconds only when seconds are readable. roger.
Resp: 12.31
